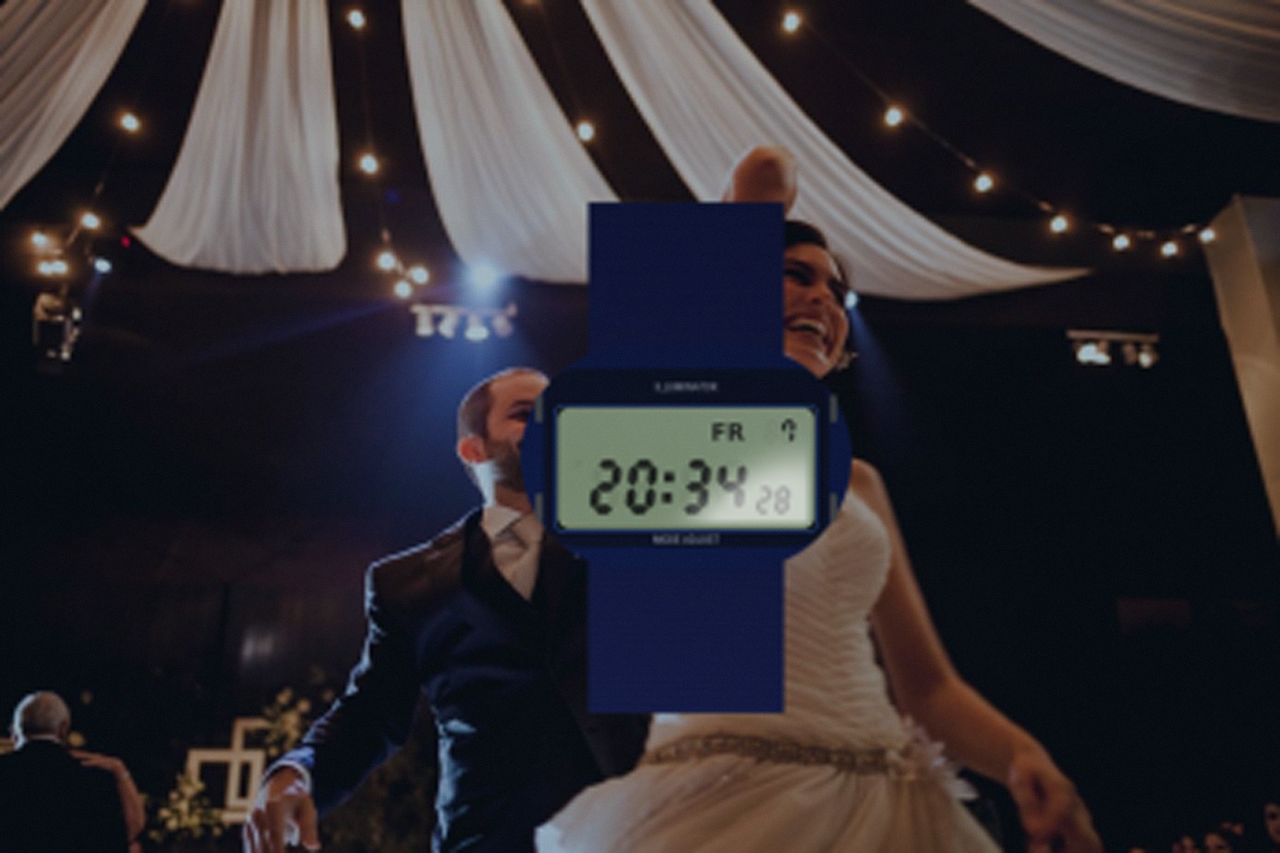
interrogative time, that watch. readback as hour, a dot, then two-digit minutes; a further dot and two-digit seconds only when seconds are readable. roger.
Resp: 20.34.28
